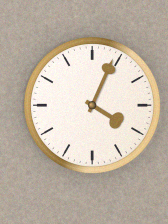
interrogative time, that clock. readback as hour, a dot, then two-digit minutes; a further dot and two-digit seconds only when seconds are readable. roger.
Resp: 4.04
